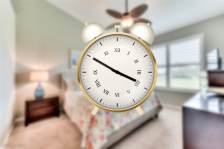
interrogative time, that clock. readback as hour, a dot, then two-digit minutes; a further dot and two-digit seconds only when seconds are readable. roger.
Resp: 3.50
